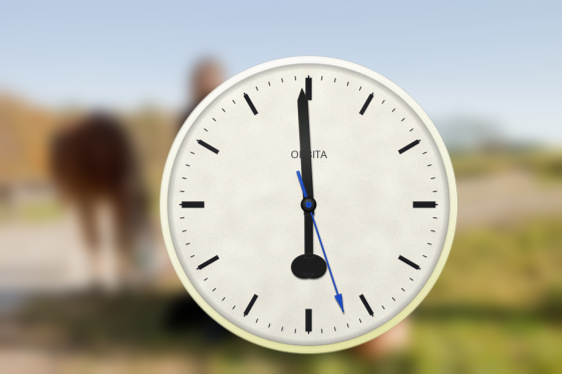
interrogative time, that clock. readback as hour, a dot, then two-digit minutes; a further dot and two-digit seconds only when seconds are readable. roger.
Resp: 5.59.27
